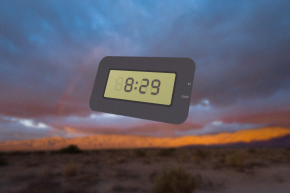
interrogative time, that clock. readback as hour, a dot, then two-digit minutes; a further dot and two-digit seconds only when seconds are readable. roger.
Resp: 8.29
